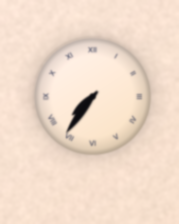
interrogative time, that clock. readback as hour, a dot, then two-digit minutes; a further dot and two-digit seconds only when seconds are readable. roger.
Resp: 7.36
